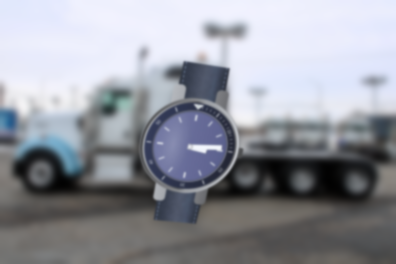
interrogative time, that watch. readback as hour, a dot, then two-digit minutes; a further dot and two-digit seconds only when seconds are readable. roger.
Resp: 3.14
